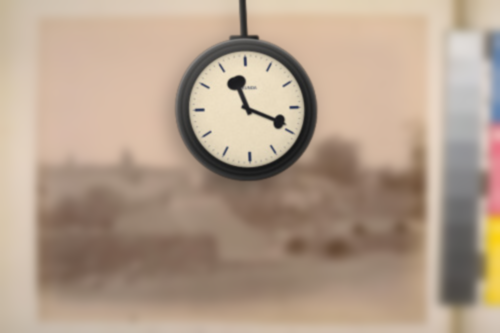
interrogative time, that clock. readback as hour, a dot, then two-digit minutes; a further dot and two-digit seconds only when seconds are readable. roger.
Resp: 11.19
